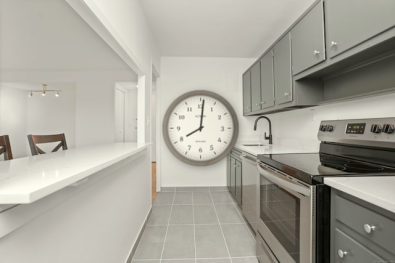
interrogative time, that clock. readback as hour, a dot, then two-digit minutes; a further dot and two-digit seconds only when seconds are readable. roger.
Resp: 8.01
